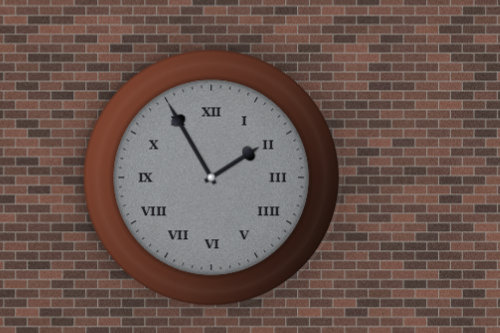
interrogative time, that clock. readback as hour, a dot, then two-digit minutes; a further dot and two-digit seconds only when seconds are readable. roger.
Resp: 1.55
